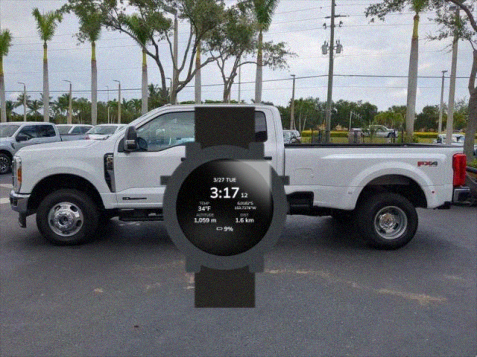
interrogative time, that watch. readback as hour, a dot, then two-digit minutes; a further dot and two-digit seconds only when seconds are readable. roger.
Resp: 3.17
